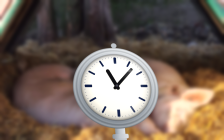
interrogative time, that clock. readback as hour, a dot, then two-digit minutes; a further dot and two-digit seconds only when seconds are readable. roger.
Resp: 11.07
